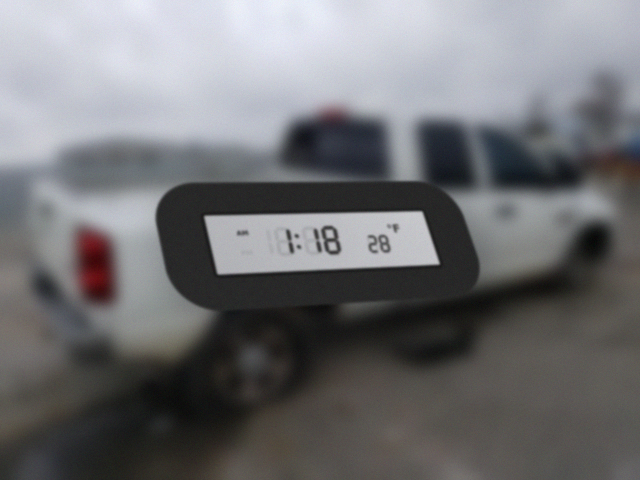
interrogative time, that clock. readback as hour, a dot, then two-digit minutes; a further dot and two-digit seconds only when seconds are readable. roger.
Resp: 1.18
